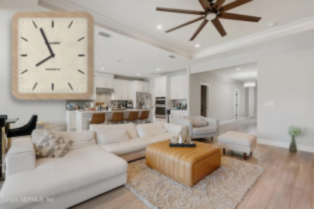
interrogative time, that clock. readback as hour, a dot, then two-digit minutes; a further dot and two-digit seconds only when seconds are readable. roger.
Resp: 7.56
